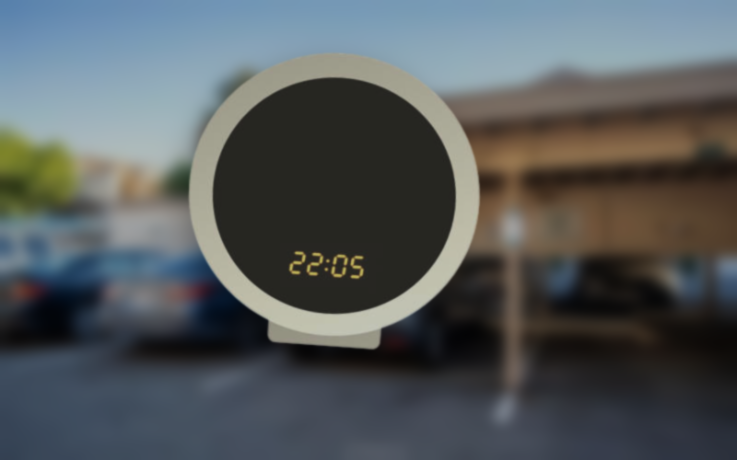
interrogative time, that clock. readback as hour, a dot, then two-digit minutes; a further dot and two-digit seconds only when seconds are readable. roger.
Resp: 22.05
